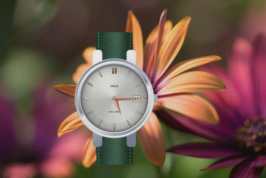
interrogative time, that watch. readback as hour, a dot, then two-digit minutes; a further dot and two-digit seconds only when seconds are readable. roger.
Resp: 5.15
